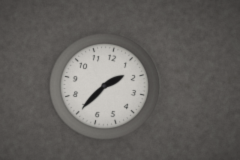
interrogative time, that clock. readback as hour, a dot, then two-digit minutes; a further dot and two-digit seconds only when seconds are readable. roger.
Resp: 1.35
